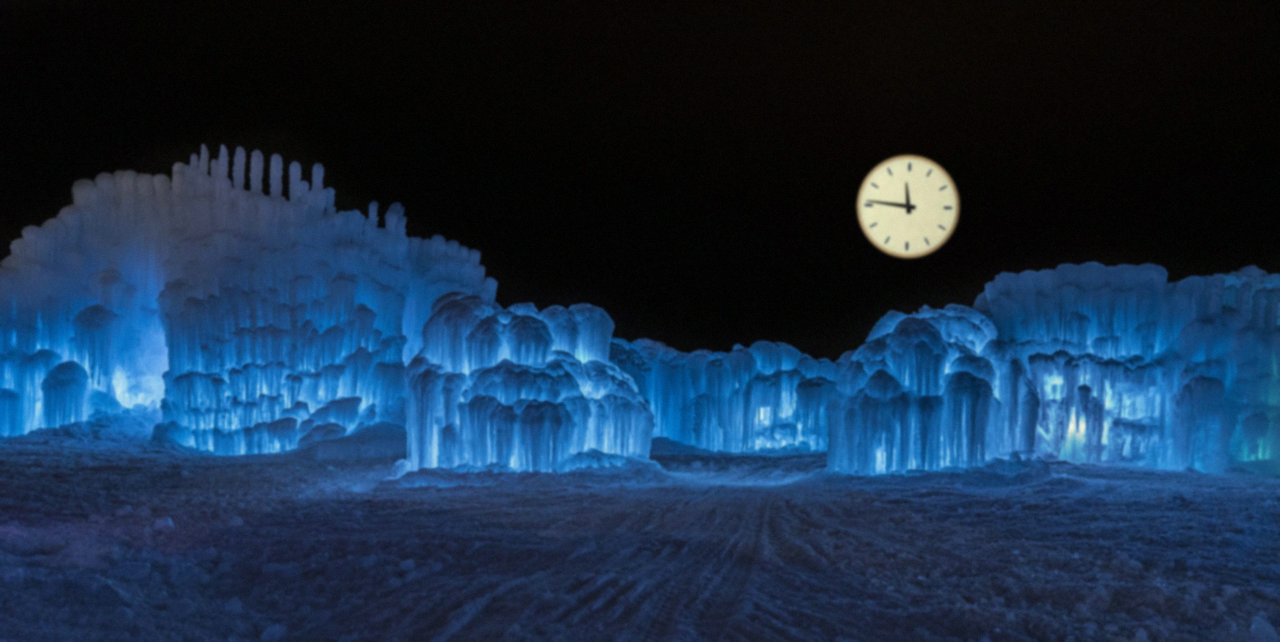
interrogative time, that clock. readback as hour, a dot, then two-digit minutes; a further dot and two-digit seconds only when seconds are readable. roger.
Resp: 11.46
